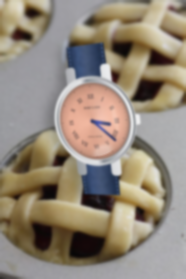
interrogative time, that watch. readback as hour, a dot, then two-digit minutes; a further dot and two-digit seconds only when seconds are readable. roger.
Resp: 3.22
